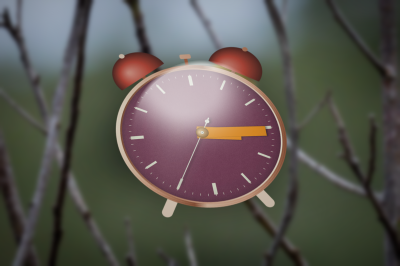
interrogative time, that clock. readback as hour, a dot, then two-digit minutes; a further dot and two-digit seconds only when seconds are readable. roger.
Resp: 3.15.35
